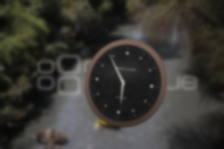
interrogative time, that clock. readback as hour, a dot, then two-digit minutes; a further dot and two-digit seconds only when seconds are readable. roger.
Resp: 5.54
